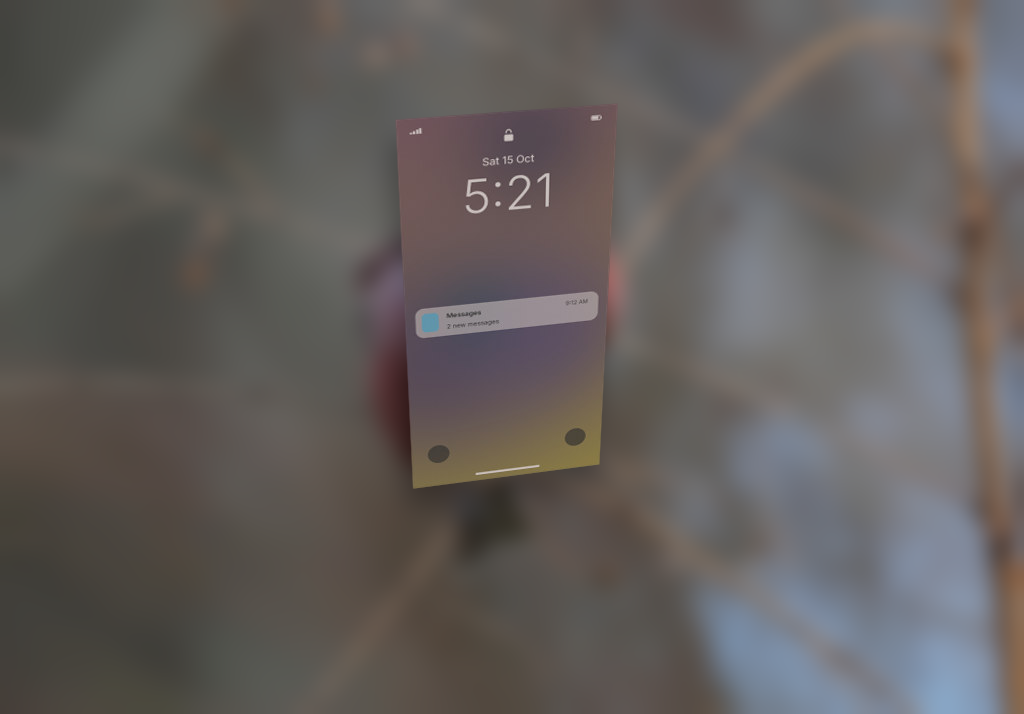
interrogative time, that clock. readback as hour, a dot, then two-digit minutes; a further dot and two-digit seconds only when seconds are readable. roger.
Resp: 5.21
